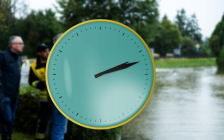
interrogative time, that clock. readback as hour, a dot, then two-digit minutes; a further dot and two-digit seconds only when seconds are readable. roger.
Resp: 2.12
